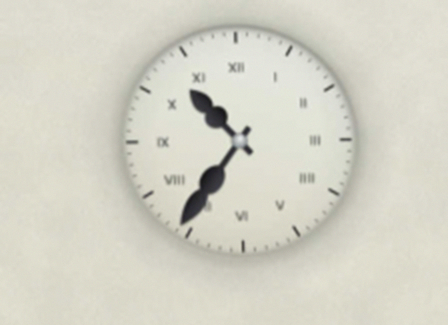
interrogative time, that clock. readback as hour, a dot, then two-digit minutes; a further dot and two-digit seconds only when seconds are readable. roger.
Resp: 10.36
